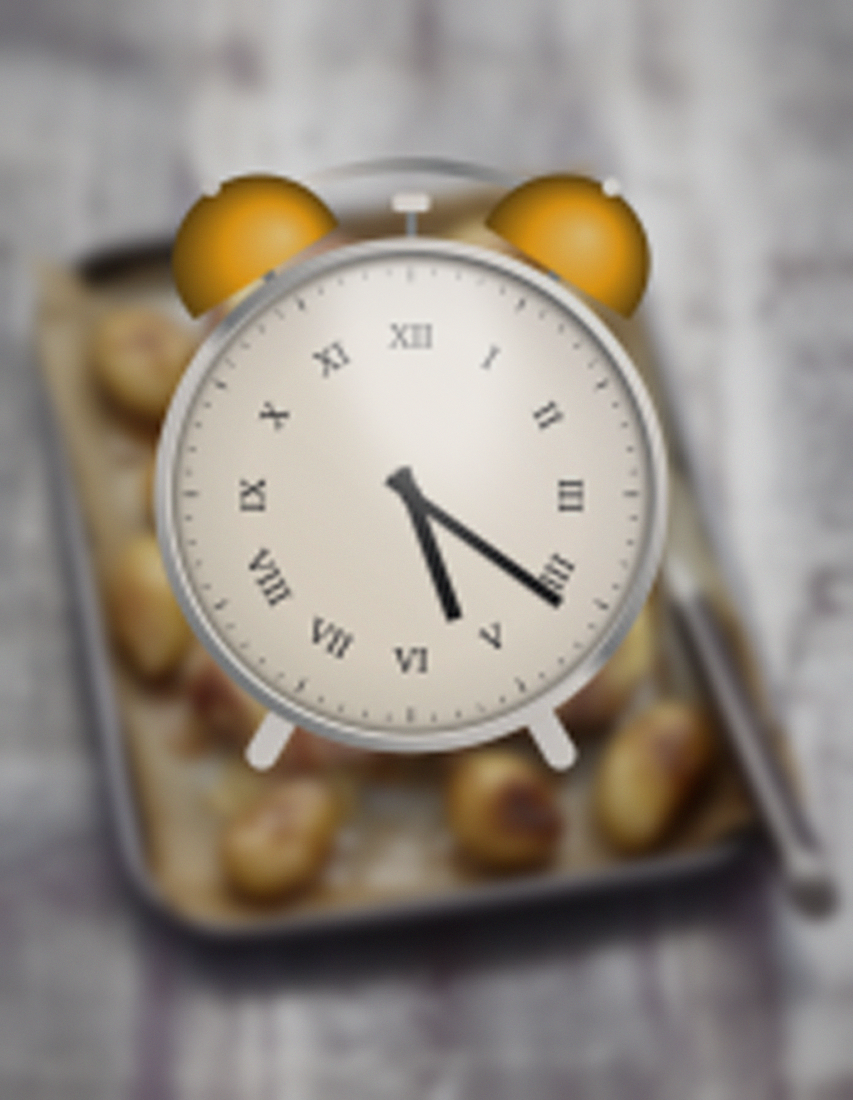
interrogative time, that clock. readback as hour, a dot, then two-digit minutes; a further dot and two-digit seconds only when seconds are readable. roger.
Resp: 5.21
